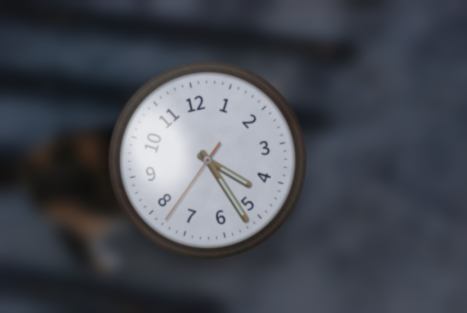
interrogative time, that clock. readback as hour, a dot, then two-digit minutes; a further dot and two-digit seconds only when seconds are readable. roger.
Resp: 4.26.38
